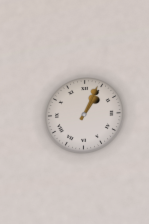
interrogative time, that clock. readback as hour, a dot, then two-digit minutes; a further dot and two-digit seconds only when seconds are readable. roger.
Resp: 1.04
